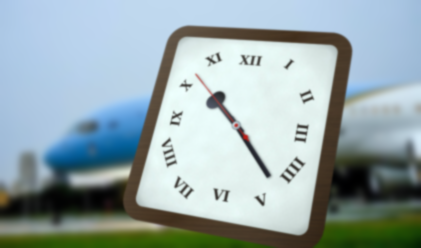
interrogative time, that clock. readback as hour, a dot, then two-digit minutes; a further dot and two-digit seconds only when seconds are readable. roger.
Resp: 10.22.52
